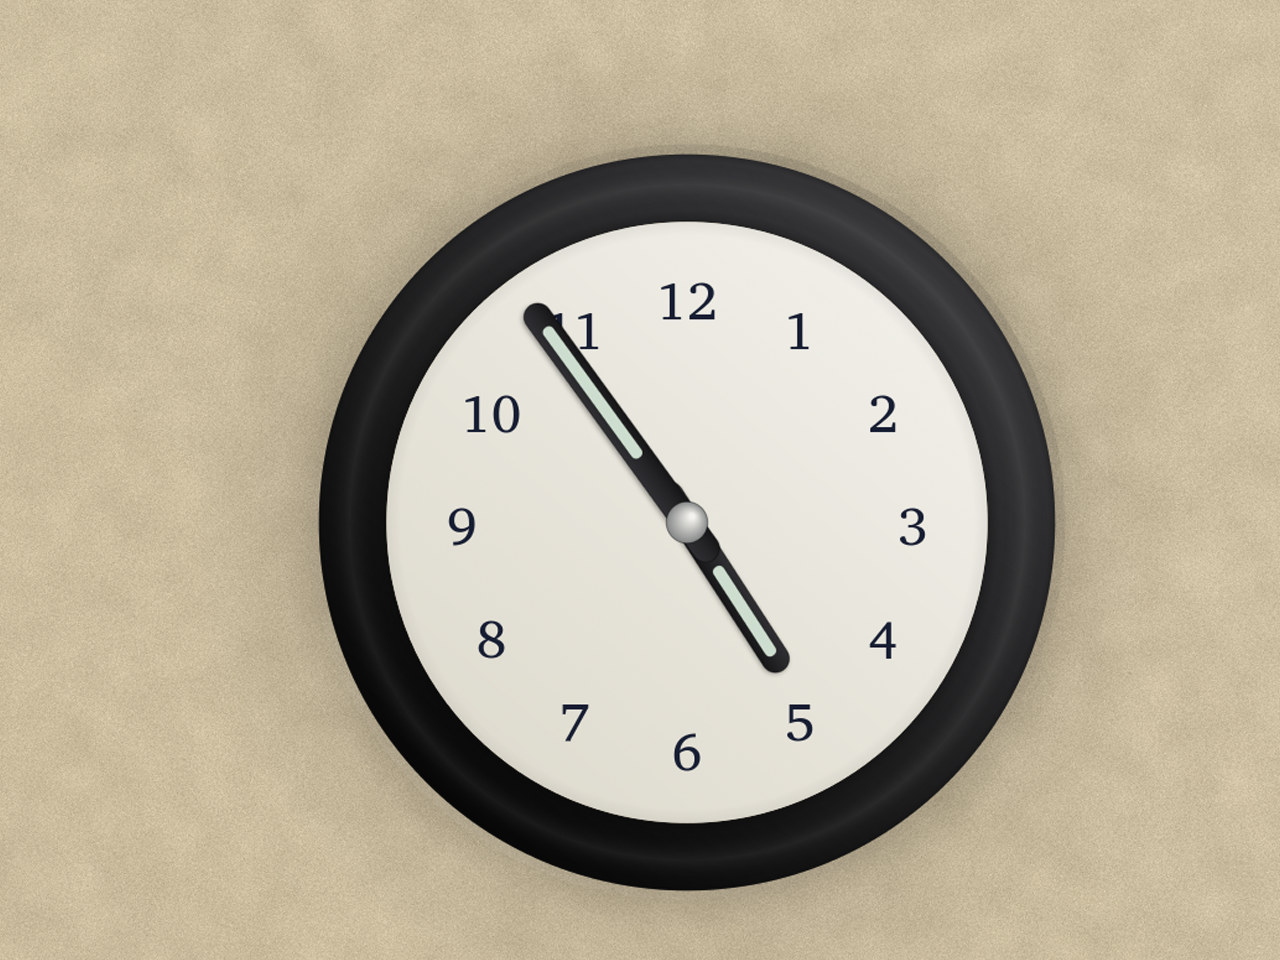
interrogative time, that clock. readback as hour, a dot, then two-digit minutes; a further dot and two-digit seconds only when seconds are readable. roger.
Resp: 4.54
